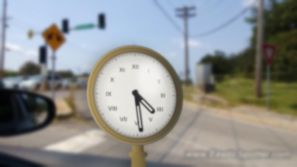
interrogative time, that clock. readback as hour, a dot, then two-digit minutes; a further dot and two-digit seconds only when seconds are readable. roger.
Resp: 4.29
